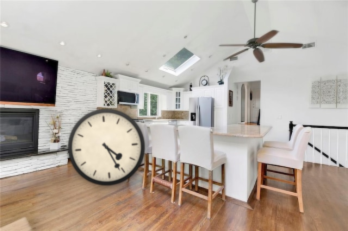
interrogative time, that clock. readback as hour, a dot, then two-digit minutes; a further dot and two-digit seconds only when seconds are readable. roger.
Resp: 4.26
